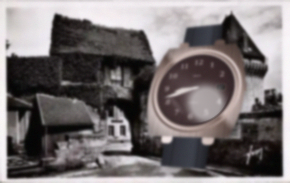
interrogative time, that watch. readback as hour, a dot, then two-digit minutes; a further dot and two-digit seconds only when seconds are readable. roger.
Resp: 8.42
